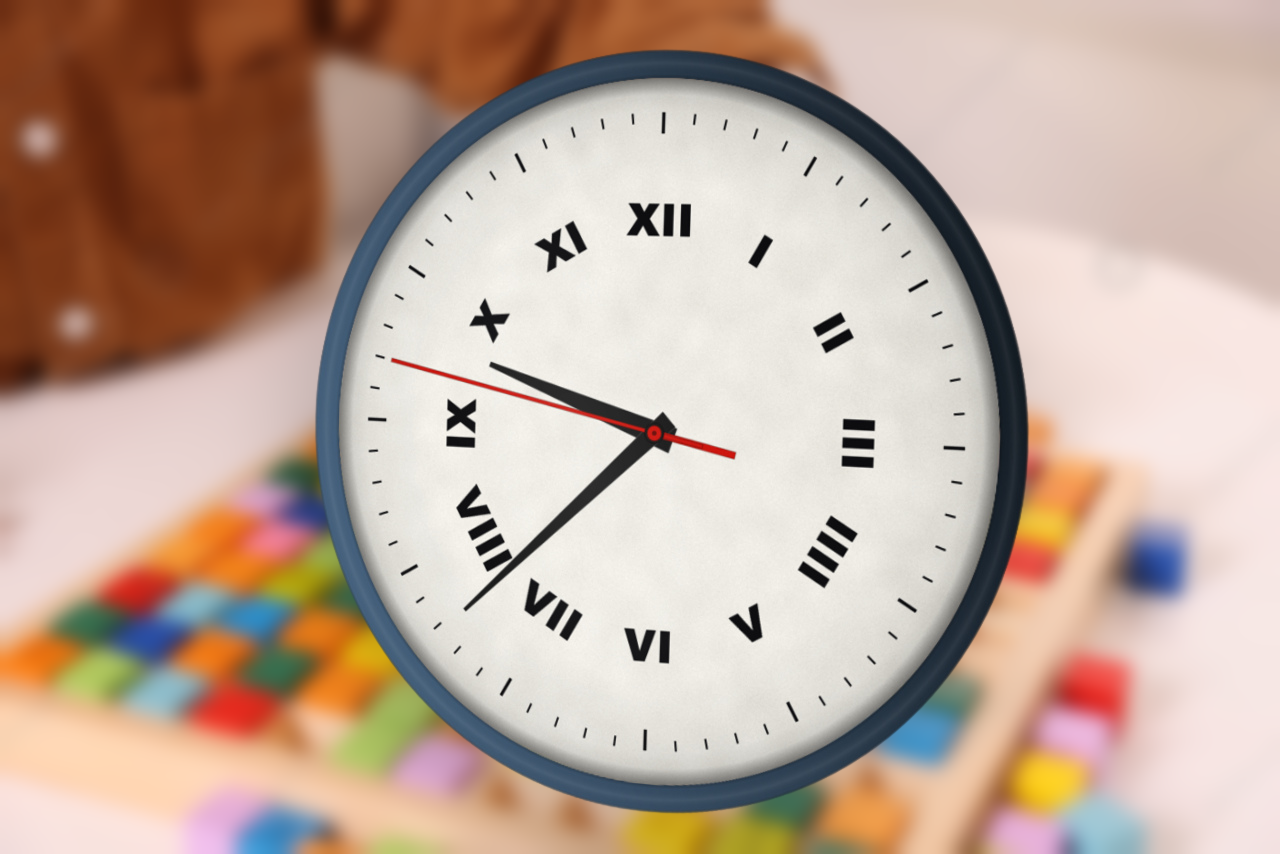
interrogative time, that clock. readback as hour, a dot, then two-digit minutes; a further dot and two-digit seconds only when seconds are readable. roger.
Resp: 9.37.47
